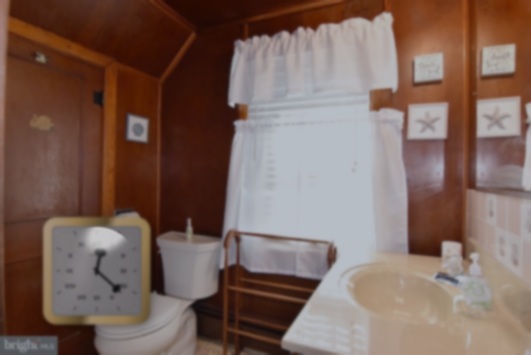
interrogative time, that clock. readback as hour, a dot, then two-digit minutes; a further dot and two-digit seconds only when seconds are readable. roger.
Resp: 12.22
